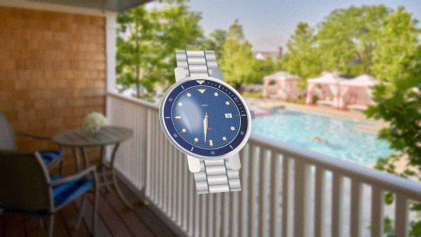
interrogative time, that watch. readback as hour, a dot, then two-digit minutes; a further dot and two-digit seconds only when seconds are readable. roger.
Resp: 6.32
